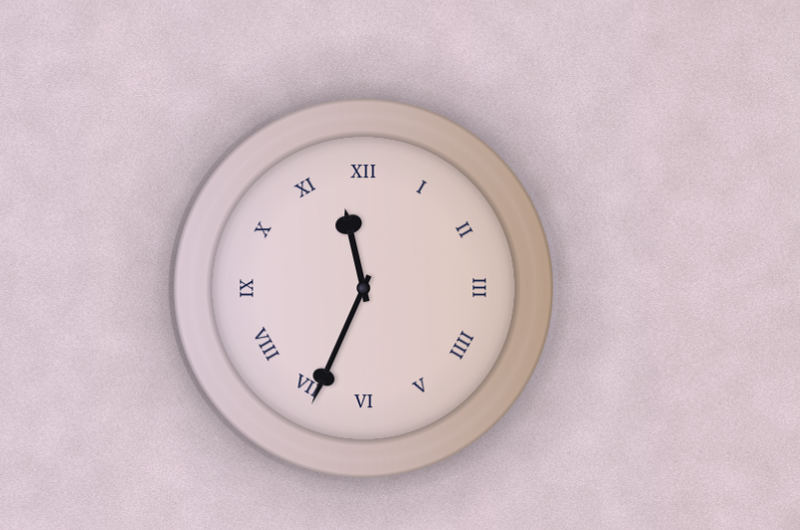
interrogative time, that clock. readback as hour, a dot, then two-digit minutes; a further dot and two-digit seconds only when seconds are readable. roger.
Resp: 11.34
